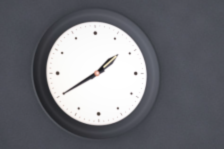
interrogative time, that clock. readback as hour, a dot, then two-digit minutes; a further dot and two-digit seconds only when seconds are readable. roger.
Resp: 1.40
